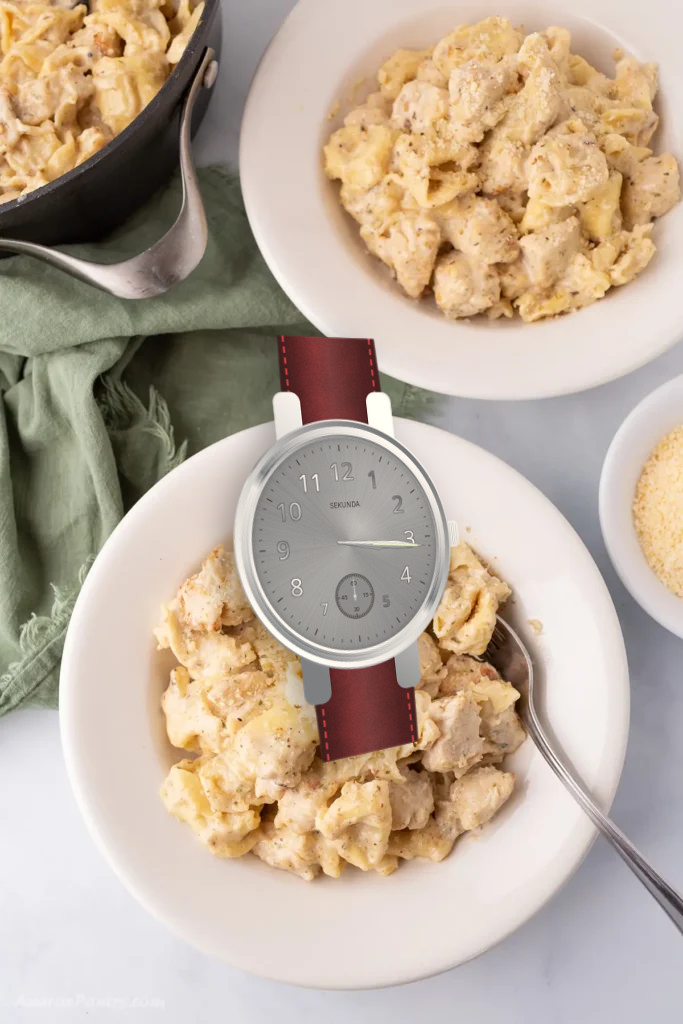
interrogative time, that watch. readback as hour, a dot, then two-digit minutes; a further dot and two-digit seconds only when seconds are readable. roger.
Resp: 3.16
